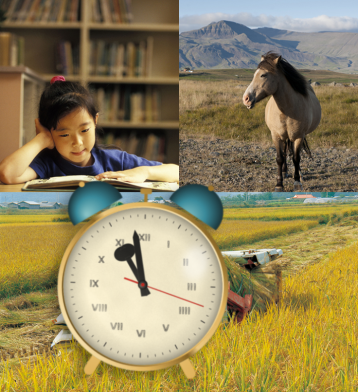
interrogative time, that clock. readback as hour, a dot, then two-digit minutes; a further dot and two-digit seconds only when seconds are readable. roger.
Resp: 10.58.18
